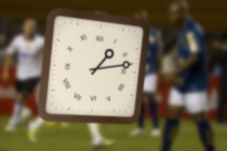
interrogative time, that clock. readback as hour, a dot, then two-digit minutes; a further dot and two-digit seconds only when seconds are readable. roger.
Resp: 1.13
